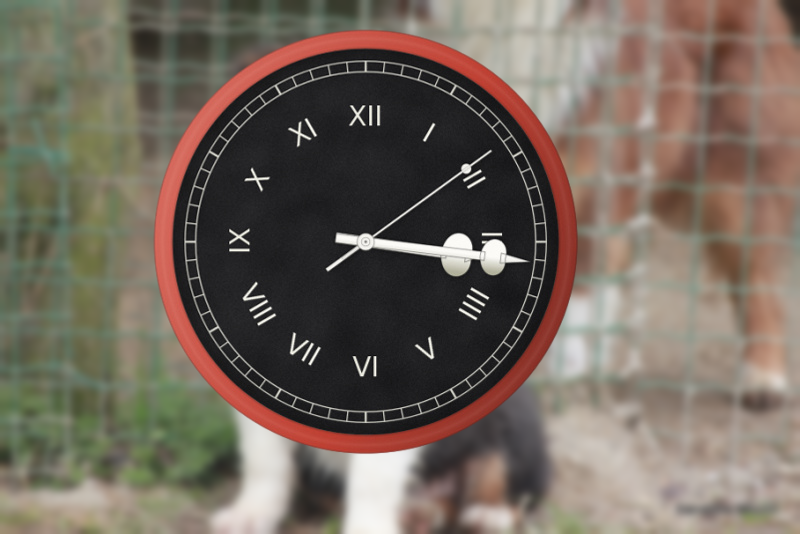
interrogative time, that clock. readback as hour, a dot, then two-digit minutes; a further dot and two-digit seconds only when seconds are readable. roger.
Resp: 3.16.09
